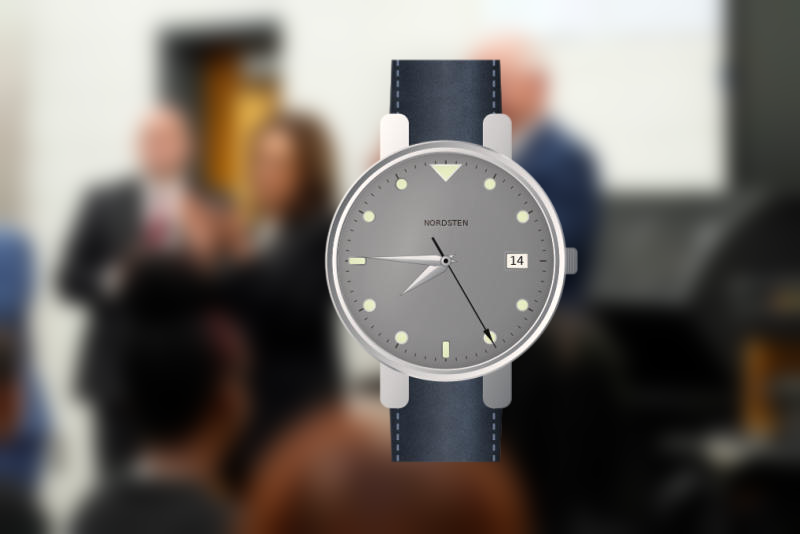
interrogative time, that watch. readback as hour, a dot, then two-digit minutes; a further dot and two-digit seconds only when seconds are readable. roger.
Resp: 7.45.25
